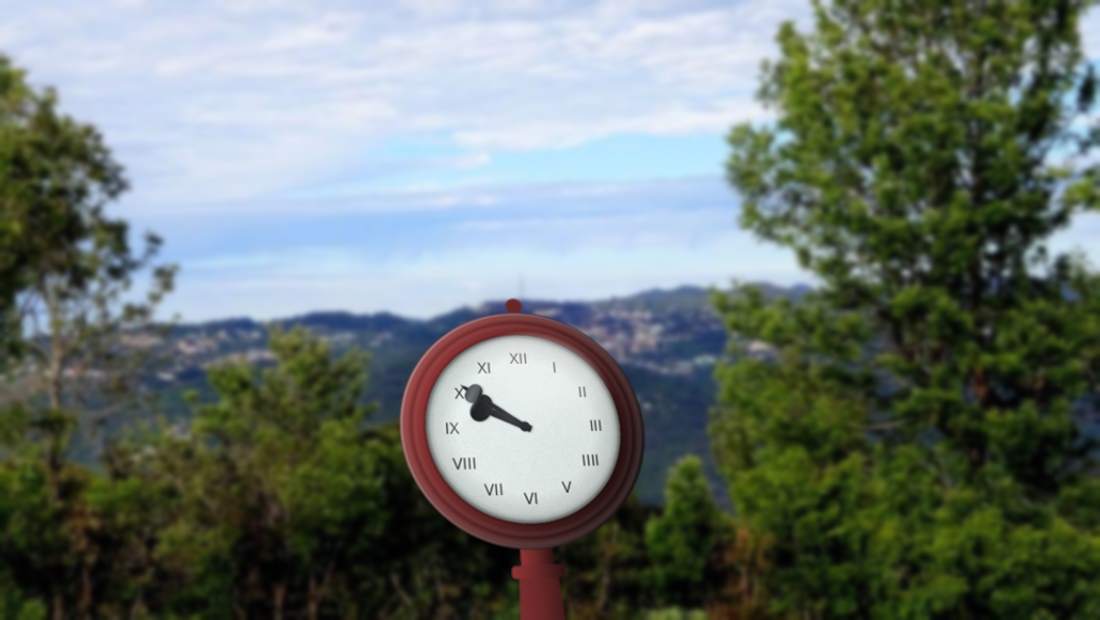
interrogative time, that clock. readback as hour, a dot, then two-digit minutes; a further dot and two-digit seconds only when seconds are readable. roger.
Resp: 9.51
